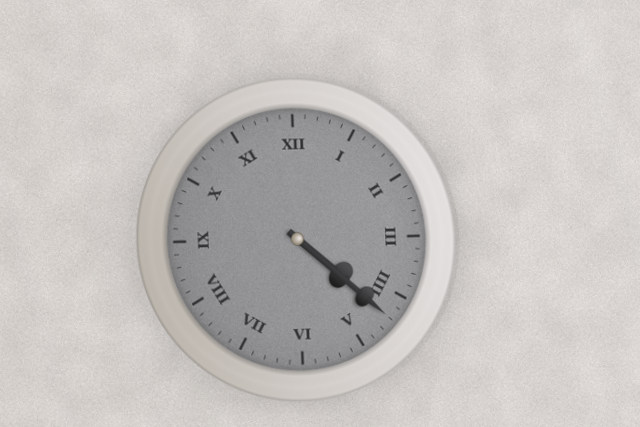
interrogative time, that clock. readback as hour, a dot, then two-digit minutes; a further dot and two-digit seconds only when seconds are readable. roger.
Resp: 4.22
